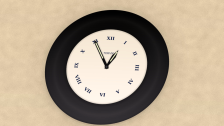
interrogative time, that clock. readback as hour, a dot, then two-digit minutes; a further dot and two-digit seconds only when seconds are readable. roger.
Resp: 12.55
